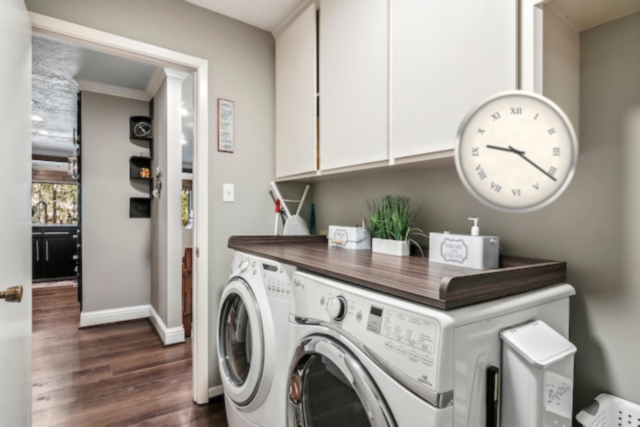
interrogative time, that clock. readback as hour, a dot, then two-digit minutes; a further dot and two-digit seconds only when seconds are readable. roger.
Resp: 9.21
